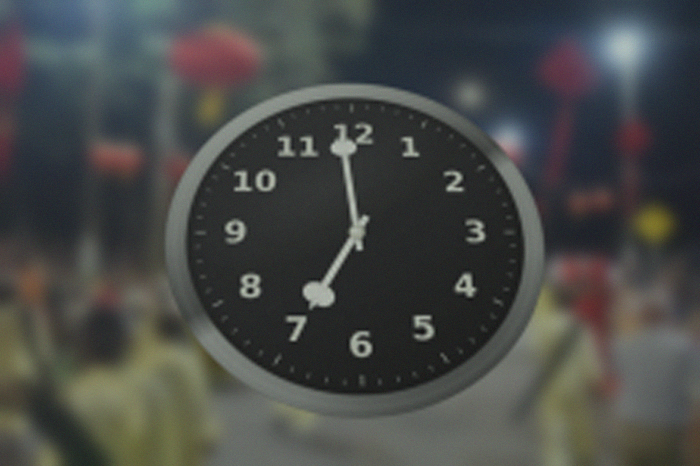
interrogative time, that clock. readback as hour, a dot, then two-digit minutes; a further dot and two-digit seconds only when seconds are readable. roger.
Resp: 6.59
